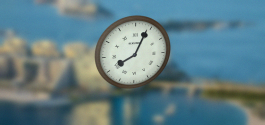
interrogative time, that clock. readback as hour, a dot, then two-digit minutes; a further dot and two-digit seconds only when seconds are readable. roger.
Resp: 8.04
